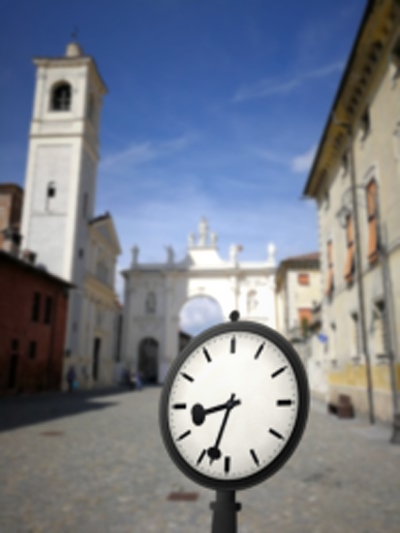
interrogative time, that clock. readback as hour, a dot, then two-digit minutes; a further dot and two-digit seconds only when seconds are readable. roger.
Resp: 8.33
